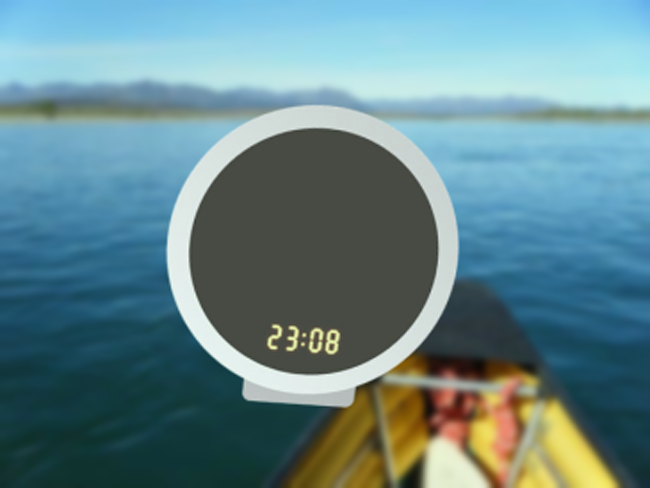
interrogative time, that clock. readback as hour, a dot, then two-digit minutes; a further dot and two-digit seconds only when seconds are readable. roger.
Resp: 23.08
